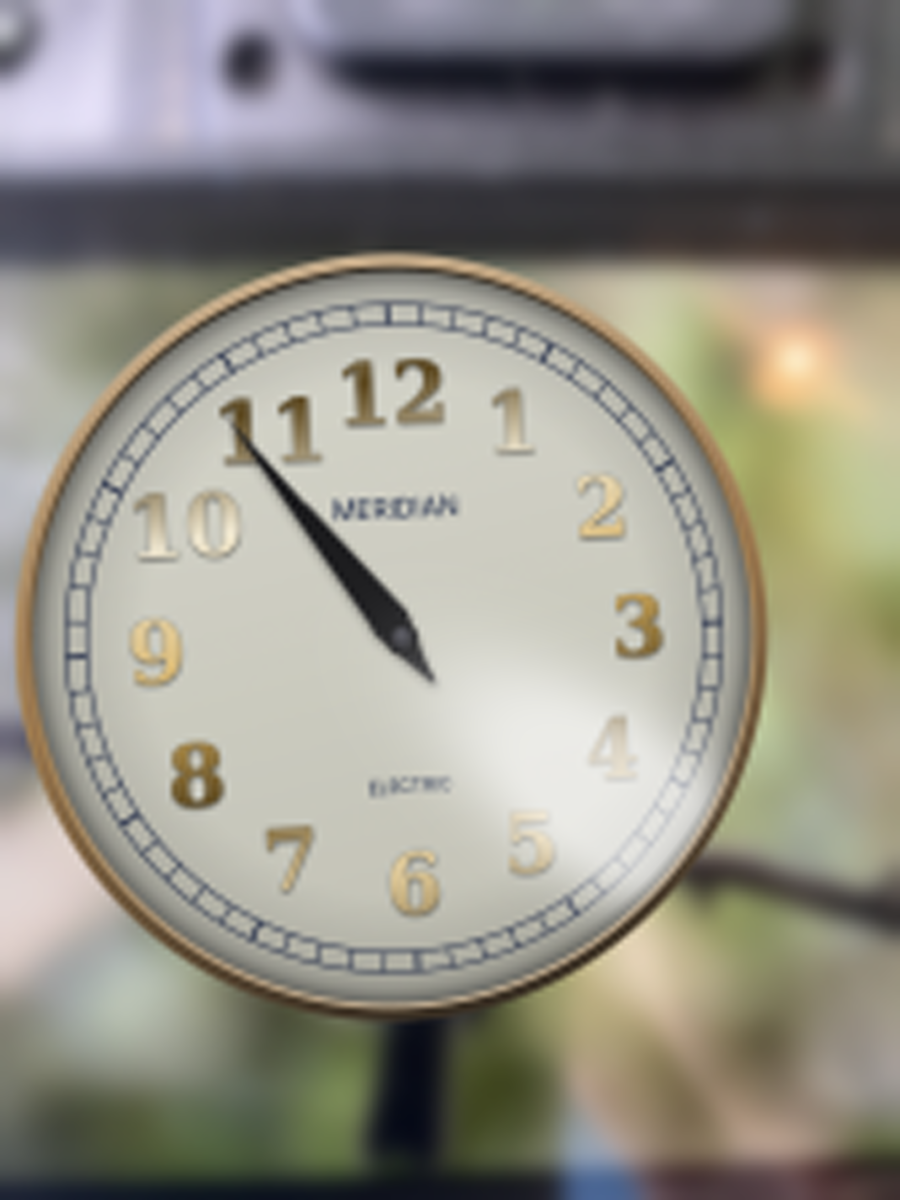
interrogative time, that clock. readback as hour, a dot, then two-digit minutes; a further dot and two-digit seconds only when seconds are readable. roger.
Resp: 10.54
